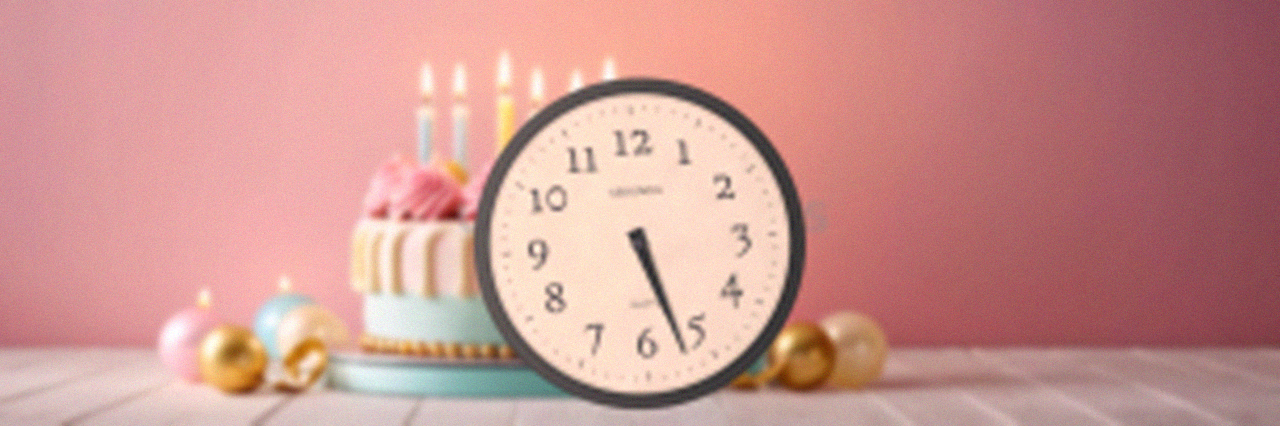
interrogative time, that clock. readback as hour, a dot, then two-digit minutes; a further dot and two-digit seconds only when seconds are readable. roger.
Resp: 5.27
